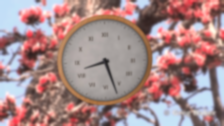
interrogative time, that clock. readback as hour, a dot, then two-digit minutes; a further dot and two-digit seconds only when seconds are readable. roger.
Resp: 8.27
